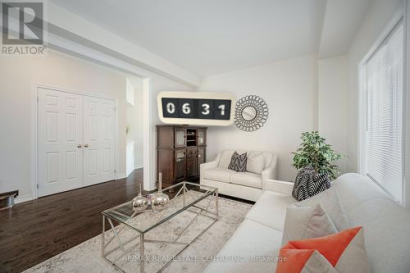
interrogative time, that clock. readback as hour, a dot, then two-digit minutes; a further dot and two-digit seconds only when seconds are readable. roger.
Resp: 6.31
